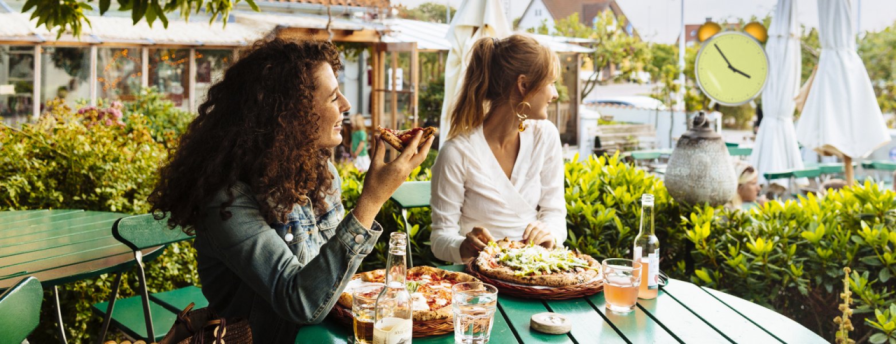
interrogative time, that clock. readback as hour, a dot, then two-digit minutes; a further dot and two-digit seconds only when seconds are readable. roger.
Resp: 3.54
